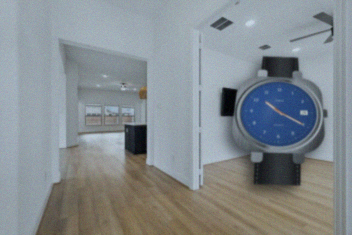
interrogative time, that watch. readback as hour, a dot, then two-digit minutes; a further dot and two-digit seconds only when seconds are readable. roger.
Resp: 10.20
